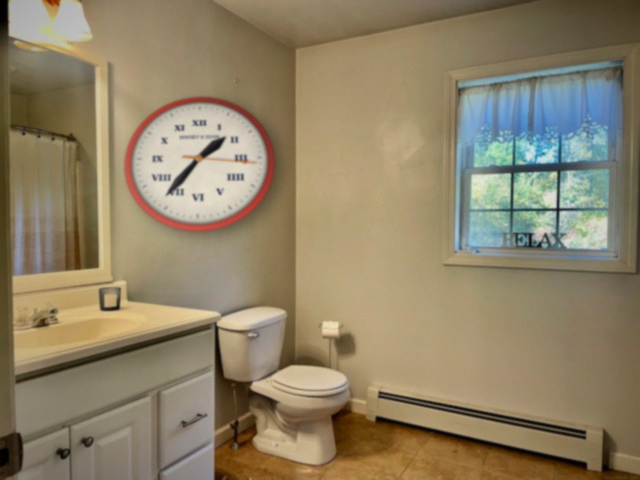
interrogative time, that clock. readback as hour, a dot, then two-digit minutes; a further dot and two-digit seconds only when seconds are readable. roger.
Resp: 1.36.16
